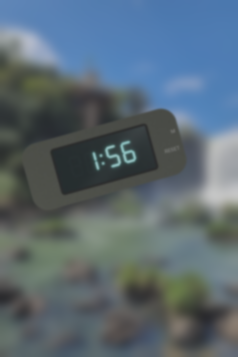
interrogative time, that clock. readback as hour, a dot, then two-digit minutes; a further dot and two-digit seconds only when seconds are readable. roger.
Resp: 1.56
